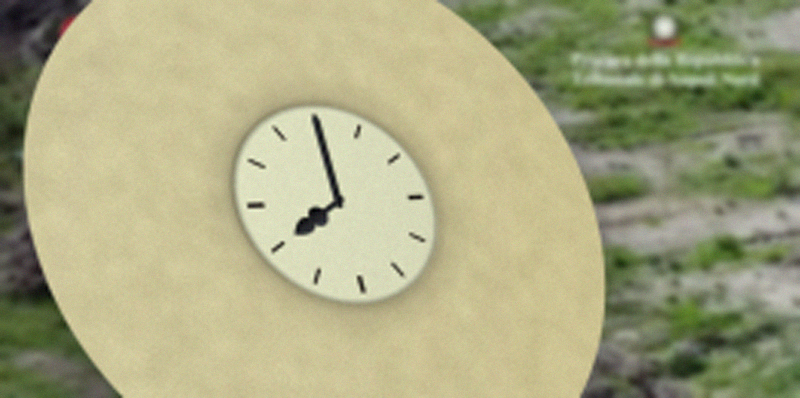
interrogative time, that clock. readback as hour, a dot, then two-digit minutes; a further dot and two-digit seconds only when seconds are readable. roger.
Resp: 8.00
